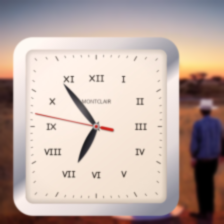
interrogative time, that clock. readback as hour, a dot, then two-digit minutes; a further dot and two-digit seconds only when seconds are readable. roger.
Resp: 6.53.47
